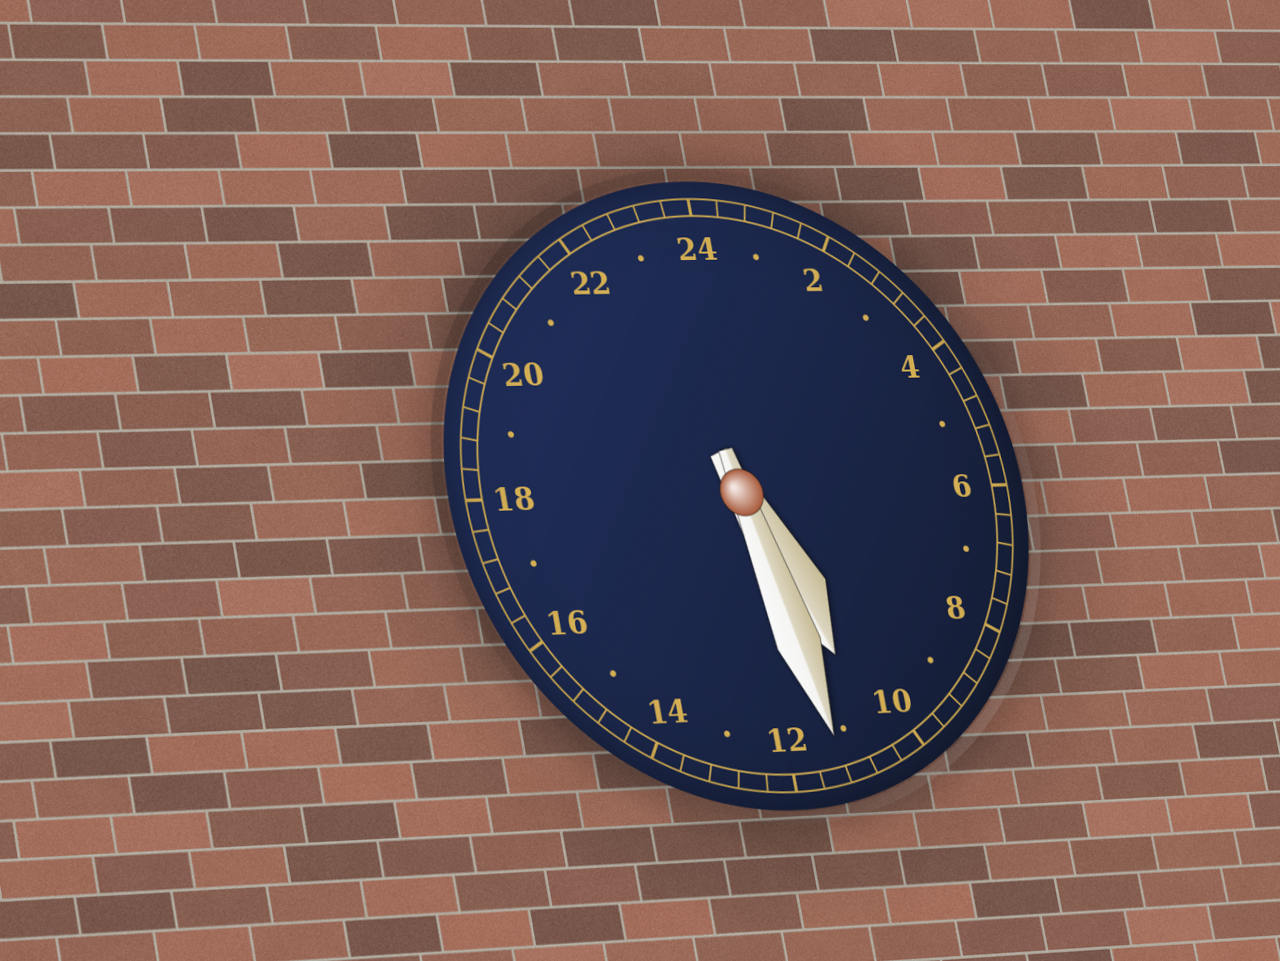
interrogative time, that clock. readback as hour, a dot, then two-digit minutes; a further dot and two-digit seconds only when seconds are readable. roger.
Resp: 10.28
